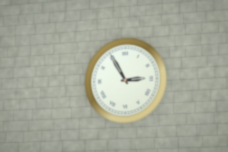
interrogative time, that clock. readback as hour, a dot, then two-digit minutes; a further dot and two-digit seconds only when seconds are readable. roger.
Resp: 2.55
